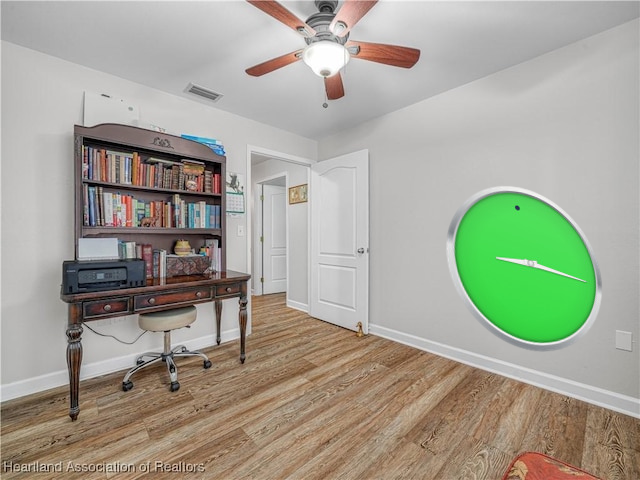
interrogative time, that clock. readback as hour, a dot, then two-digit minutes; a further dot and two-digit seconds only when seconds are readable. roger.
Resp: 9.18
